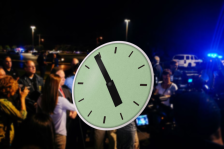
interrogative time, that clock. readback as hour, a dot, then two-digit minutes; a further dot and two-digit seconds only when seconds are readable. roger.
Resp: 4.54
